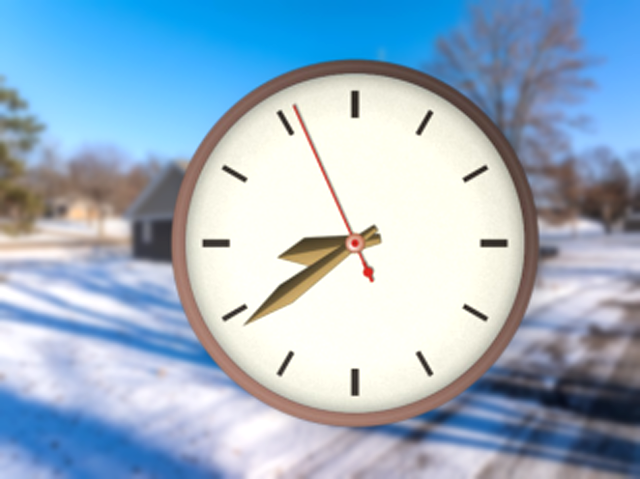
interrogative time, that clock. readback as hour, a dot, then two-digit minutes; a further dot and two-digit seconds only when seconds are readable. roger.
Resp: 8.38.56
